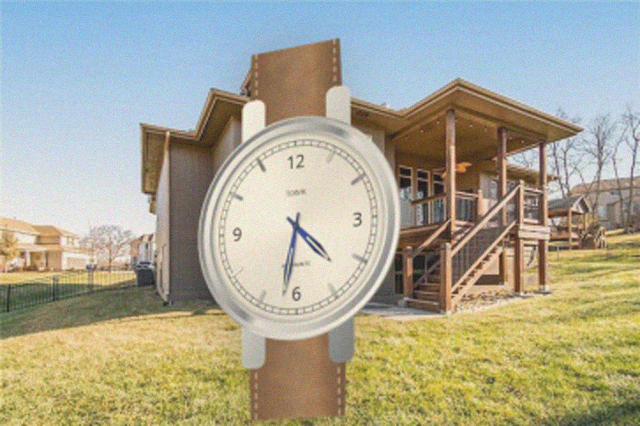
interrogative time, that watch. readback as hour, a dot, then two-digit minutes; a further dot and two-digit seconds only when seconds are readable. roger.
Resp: 4.32
